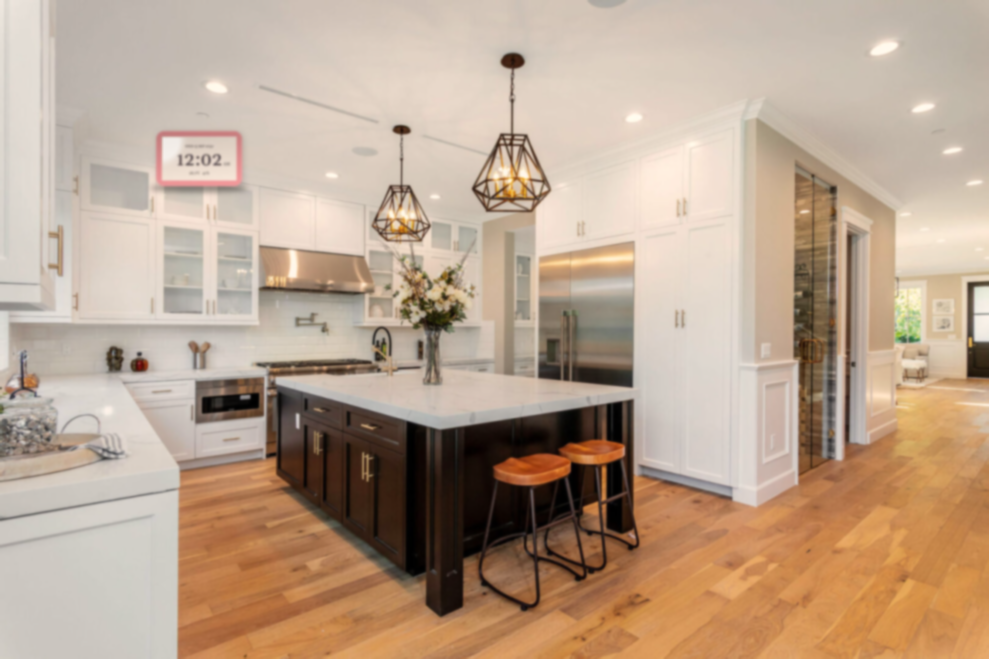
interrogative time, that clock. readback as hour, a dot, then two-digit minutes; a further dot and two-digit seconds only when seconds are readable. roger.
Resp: 12.02
